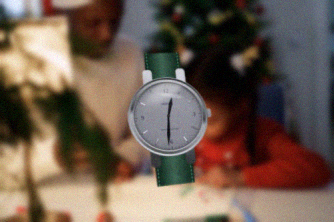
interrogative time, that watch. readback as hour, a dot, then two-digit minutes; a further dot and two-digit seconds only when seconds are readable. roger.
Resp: 12.31
